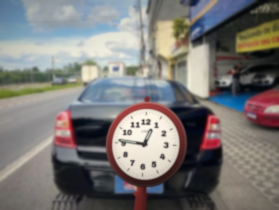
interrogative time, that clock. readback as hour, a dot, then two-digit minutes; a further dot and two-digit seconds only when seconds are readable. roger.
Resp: 12.46
